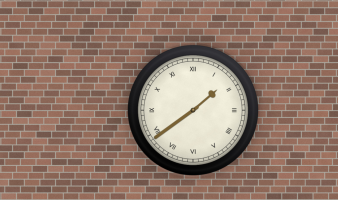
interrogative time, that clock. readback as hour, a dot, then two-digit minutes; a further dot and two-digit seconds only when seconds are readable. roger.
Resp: 1.39
